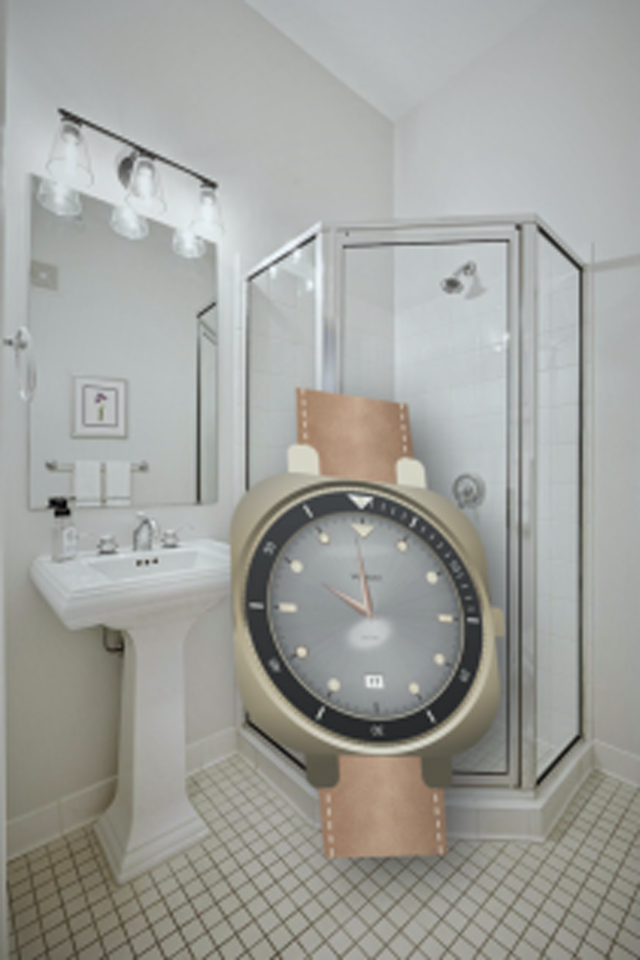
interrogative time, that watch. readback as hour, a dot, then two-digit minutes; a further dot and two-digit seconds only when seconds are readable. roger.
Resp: 9.59
